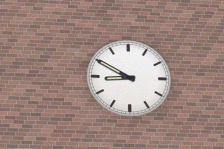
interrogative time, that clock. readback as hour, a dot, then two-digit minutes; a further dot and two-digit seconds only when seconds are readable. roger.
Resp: 8.50
